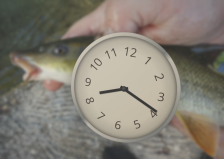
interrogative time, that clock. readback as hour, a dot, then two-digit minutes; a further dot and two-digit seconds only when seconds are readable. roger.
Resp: 8.19
